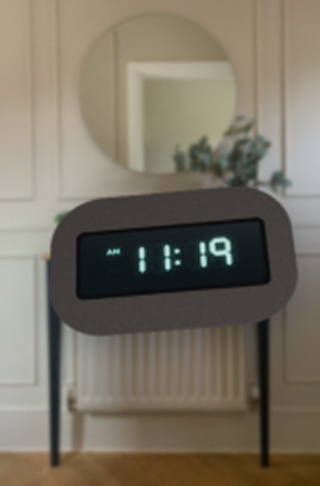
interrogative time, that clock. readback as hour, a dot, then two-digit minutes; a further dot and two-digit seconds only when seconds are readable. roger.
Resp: 11.19
